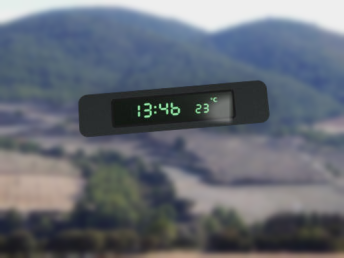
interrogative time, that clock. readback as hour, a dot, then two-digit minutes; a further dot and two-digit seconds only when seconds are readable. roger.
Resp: 13.46
